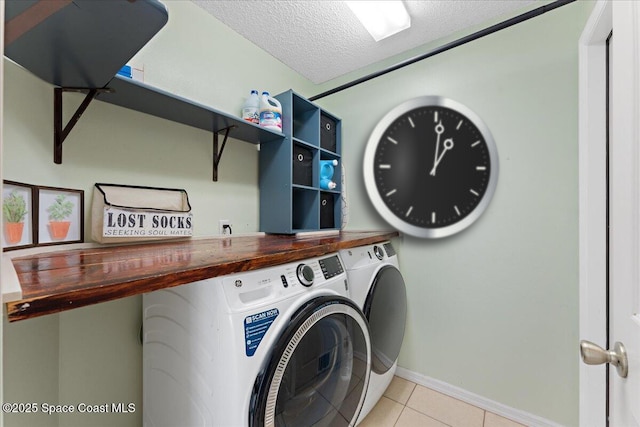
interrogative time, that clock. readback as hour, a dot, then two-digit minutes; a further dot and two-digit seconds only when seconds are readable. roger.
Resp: 1.01
